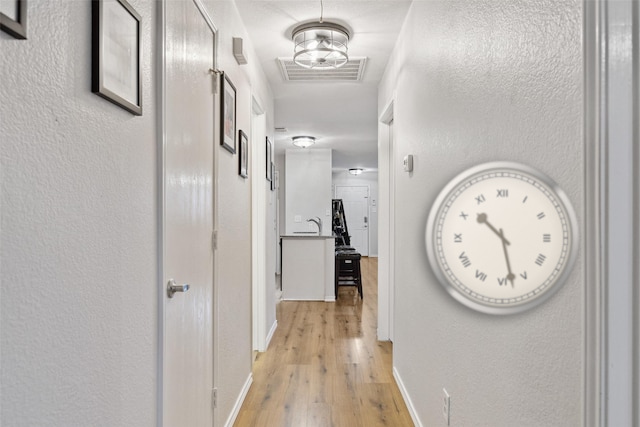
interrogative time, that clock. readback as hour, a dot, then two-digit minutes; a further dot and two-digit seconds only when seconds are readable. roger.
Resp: 10.28
